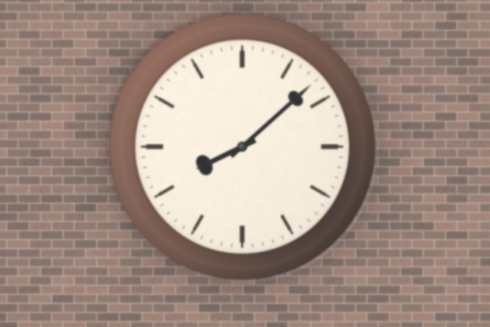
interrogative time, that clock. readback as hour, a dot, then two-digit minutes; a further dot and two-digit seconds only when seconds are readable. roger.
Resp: 8.08
